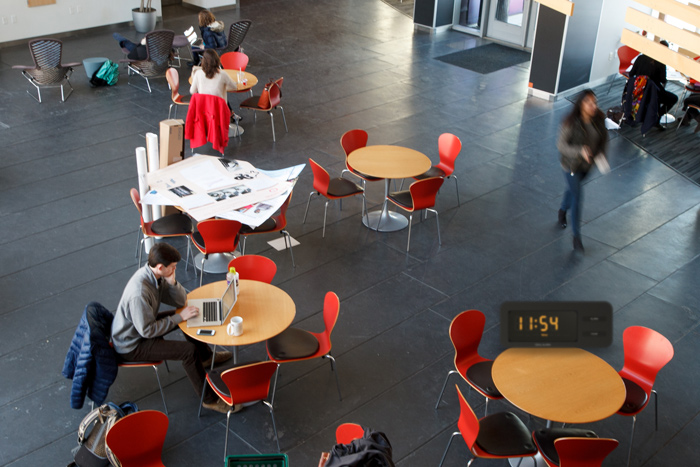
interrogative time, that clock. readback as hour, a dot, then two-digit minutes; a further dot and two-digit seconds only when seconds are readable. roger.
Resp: 11.54
